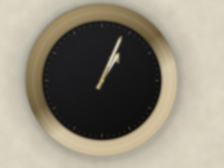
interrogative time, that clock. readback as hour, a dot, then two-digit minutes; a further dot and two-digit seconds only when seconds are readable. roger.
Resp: 1.04
